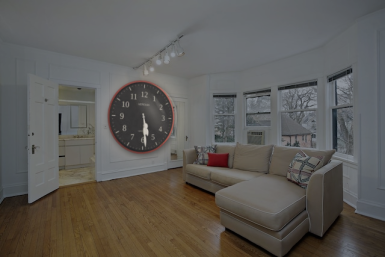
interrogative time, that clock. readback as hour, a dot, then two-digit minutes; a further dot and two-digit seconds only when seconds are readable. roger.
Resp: 5.29
